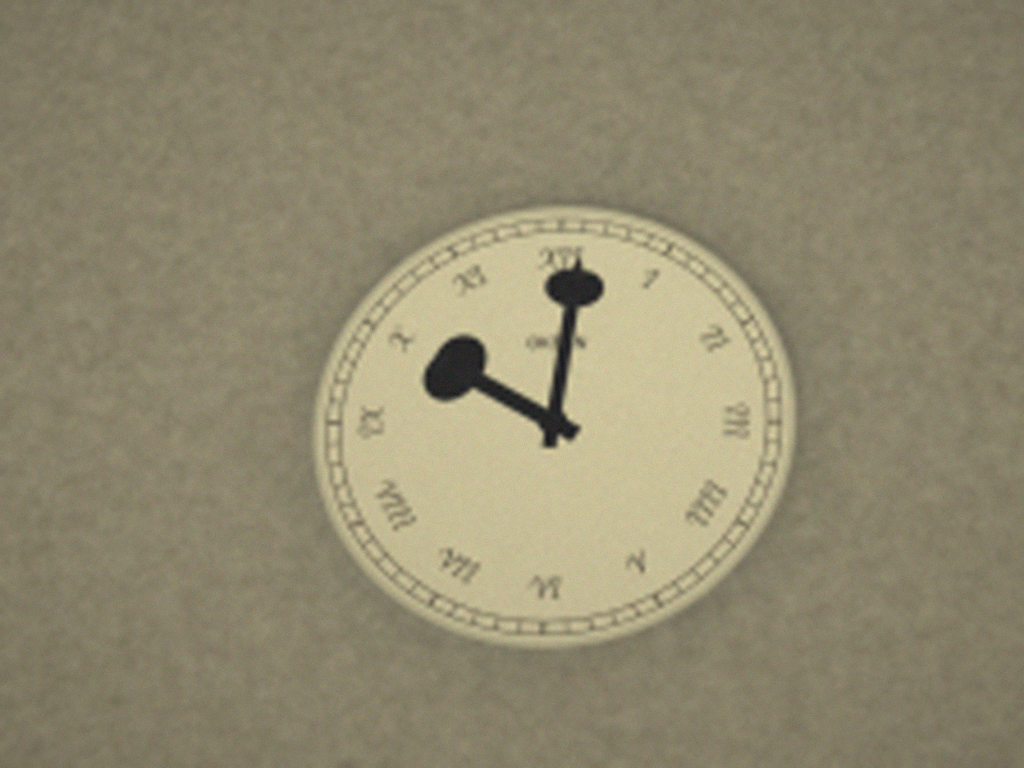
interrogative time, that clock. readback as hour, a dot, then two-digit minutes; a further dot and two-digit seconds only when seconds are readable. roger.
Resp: 10.01
